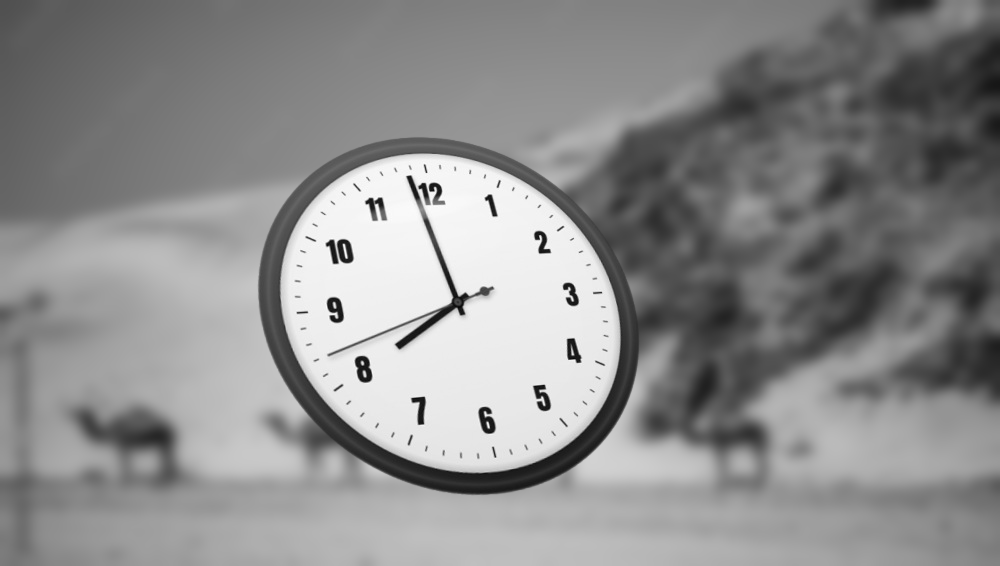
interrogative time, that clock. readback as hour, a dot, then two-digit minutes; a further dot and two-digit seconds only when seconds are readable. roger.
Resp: 7.58.42
